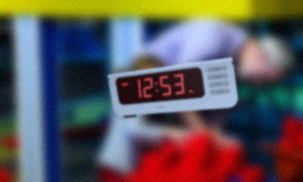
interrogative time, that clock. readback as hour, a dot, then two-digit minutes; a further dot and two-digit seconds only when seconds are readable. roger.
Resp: 12.53
